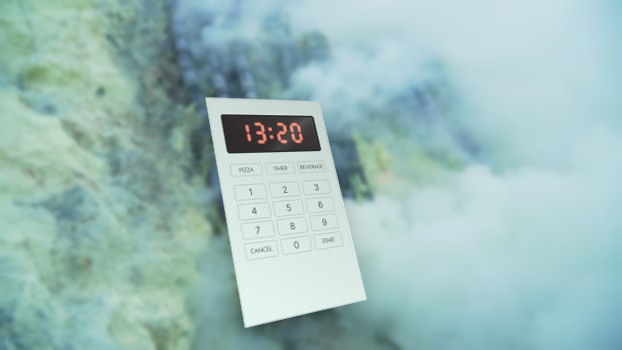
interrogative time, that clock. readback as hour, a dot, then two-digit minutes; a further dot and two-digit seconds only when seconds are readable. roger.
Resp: 13.20
